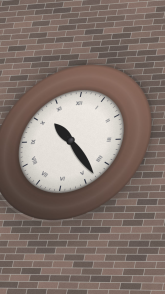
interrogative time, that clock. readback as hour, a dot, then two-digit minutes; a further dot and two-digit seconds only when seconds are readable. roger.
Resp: 10.23
